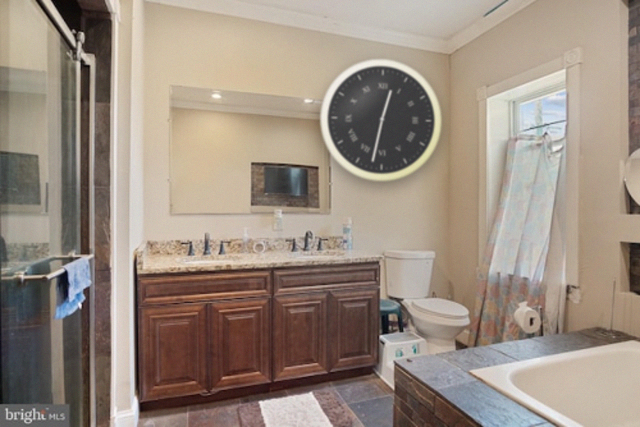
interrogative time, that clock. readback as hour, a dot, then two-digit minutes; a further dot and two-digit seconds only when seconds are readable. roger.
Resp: 12.32
